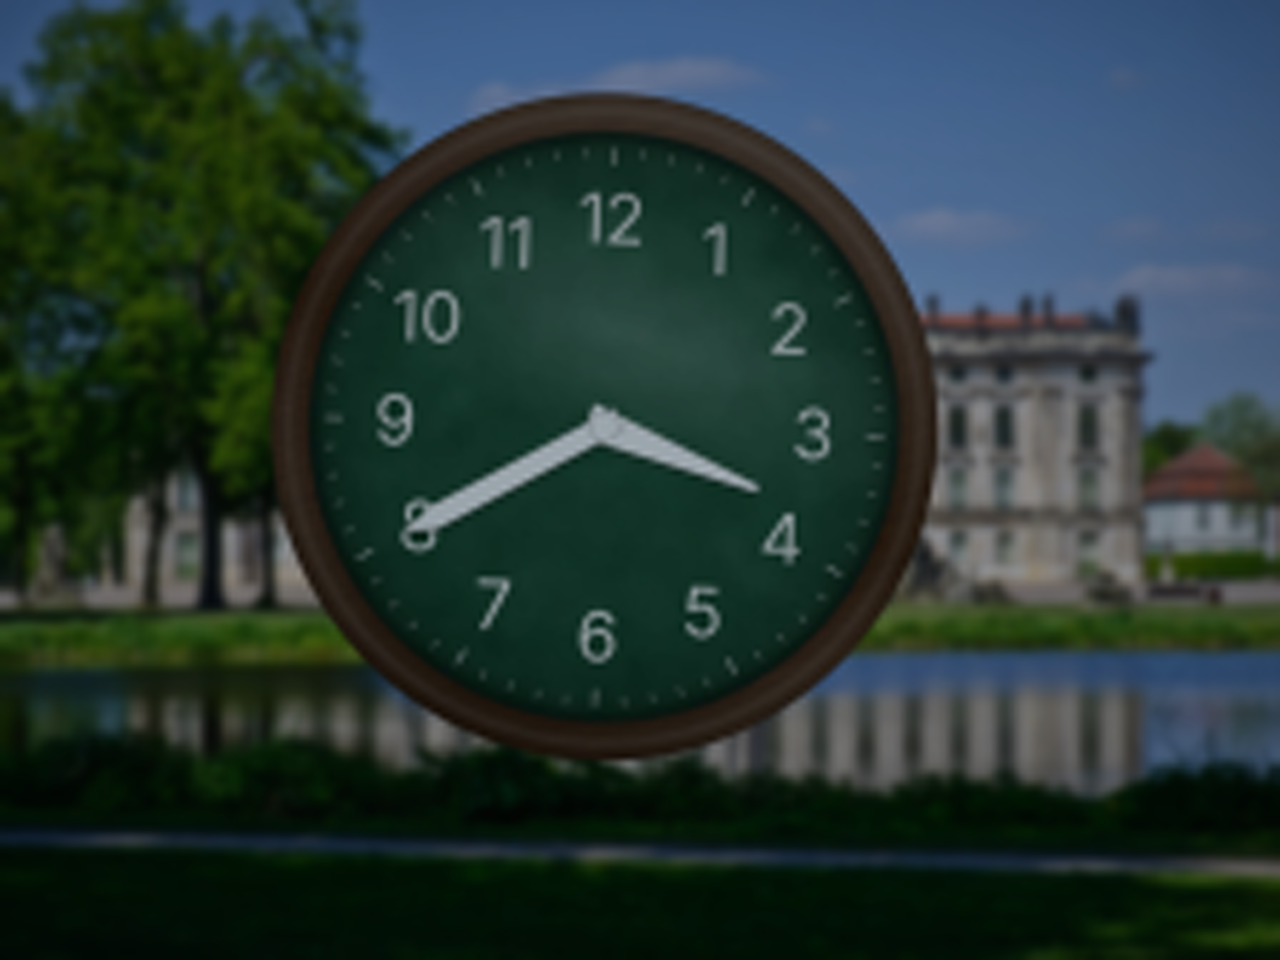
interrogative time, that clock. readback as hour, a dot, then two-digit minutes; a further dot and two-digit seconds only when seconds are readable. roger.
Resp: 3.40
